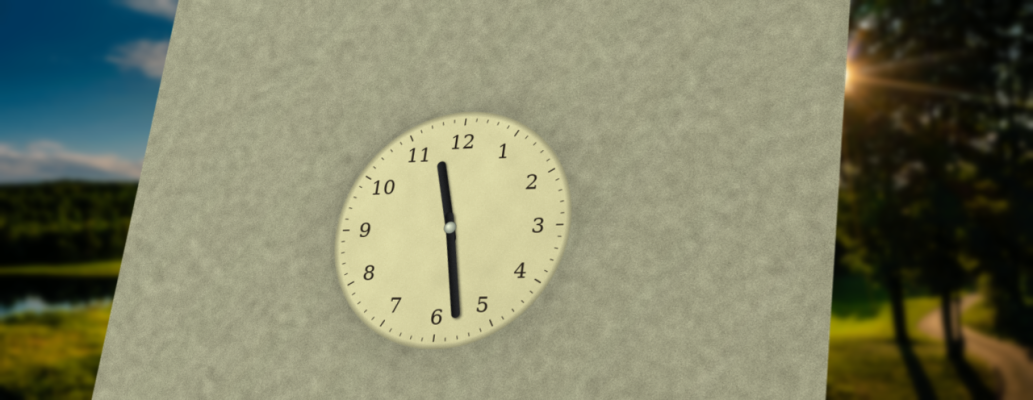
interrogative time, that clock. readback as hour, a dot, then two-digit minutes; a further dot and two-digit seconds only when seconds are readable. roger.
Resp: 11.28
